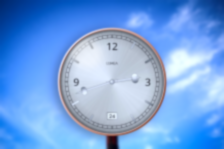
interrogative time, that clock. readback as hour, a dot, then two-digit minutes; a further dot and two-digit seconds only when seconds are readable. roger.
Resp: 2.42
